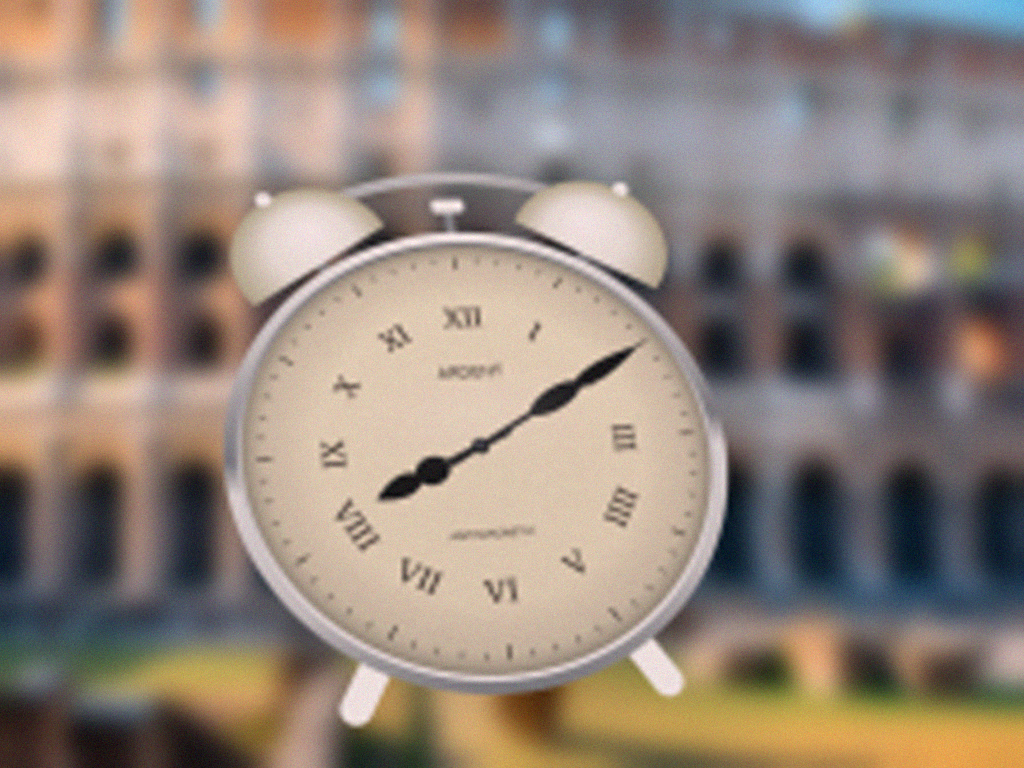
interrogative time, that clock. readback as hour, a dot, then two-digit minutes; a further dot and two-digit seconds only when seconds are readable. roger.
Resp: 8.10
